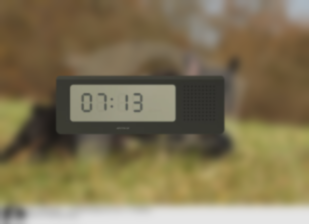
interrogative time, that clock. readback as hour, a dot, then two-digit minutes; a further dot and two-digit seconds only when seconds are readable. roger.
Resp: 7.13
